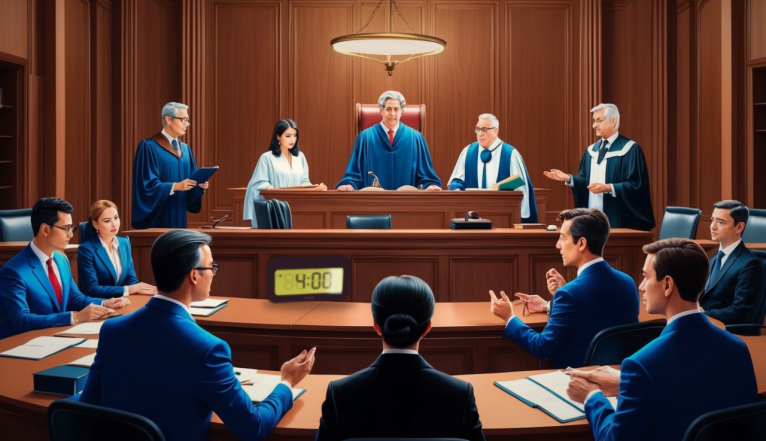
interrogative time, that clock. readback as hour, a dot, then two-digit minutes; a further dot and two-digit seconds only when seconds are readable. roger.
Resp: 4.00
